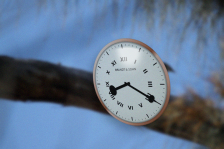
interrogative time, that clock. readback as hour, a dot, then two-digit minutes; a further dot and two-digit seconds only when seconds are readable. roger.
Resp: 8.20
